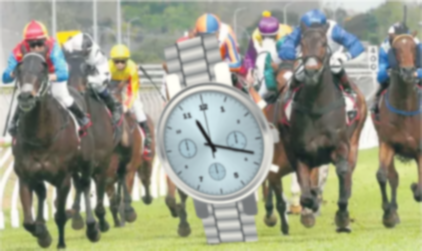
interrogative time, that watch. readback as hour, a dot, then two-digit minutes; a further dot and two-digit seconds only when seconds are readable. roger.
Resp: 11.18
